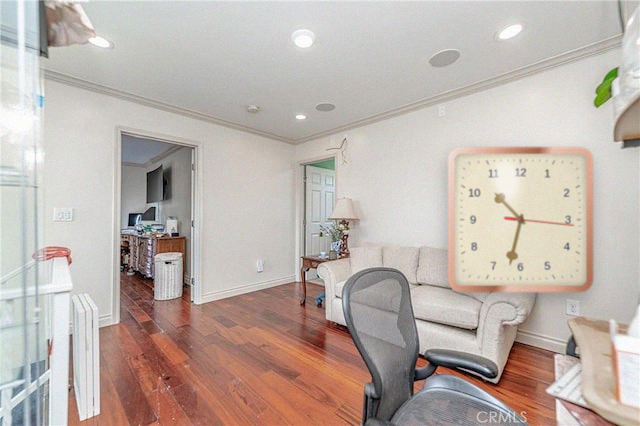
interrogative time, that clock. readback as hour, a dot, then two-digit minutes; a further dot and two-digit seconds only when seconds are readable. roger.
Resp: 10.32.16
